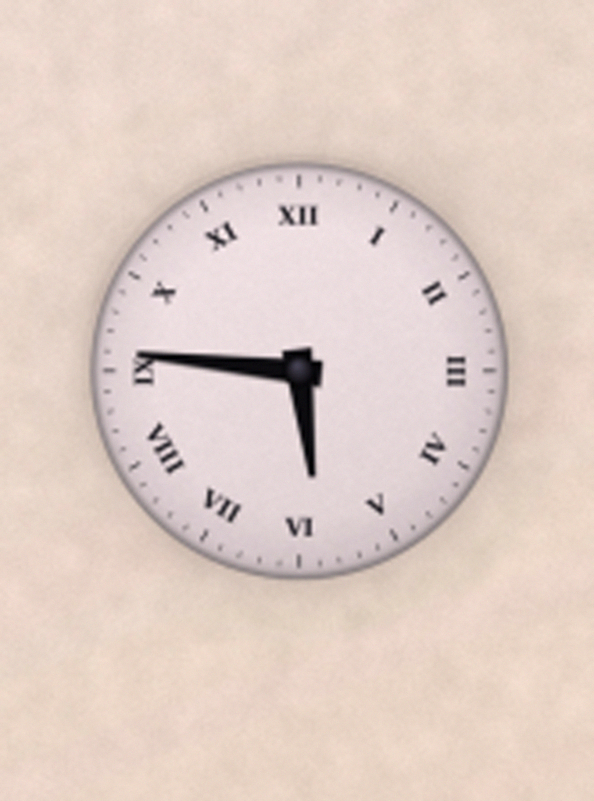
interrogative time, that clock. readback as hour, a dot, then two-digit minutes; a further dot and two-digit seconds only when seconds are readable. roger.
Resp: 5.46
